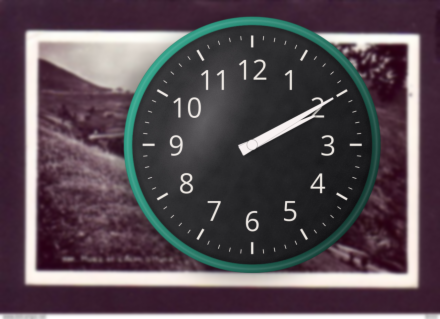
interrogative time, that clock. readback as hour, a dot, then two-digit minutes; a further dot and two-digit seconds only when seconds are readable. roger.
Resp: 2.10
